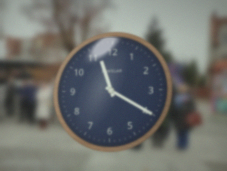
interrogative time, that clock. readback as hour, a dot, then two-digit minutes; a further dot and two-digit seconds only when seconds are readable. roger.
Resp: 11.20
